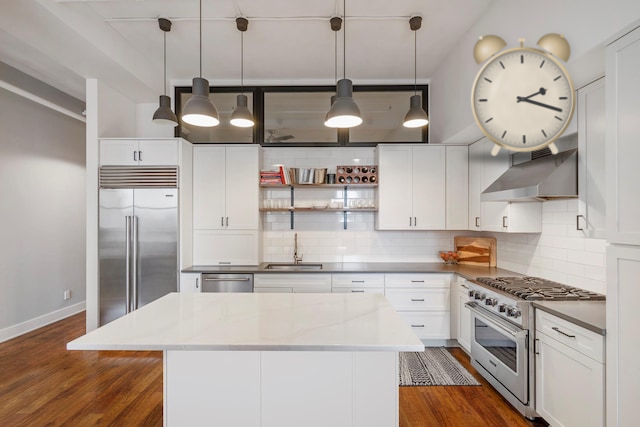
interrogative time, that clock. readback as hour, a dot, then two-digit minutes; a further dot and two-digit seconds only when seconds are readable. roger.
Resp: 2.18
